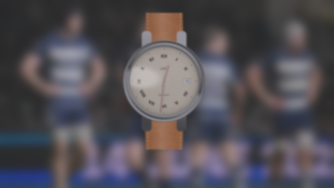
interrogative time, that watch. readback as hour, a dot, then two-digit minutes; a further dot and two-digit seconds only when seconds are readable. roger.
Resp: 12.31
